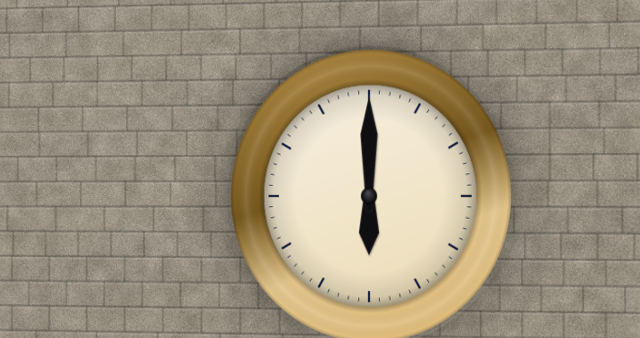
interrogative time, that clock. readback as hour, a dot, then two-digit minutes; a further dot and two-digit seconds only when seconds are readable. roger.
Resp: 6.00
